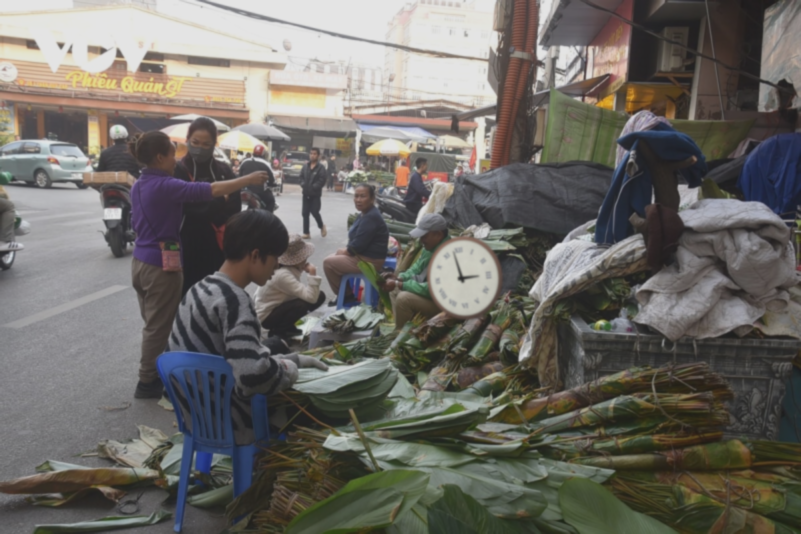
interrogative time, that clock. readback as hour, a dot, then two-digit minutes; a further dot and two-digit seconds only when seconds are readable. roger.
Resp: 2.58
